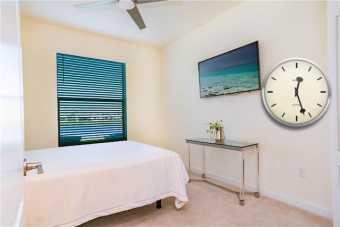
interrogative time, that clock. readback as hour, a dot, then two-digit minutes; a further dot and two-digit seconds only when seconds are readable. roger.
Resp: 12.27
